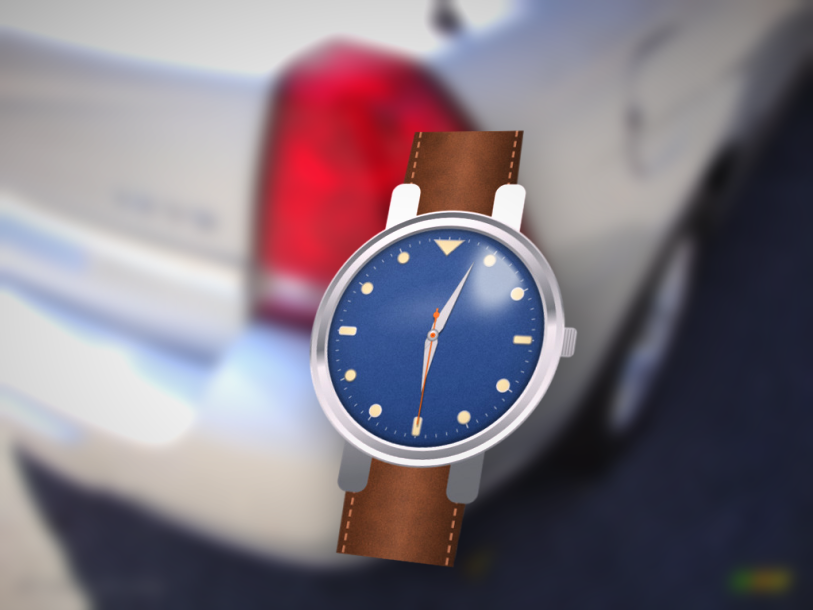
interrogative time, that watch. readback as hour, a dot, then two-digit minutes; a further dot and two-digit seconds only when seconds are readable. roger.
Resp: 6.03.30
